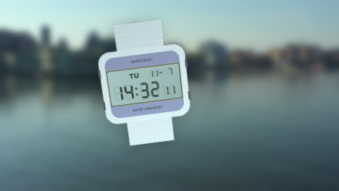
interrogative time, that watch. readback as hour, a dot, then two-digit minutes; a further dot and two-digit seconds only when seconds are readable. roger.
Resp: 14.32.11
